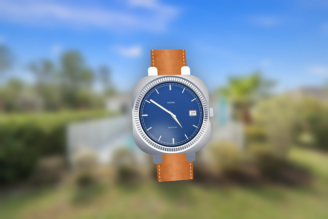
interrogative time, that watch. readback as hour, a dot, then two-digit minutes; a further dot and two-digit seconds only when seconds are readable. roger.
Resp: 4.51
